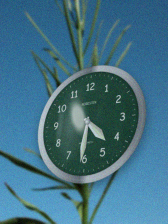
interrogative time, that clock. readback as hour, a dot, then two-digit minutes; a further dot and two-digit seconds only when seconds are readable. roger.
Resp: 4.31
